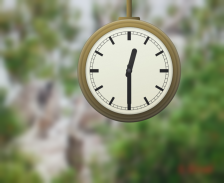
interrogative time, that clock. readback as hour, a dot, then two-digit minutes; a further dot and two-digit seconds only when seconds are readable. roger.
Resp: 12.30
